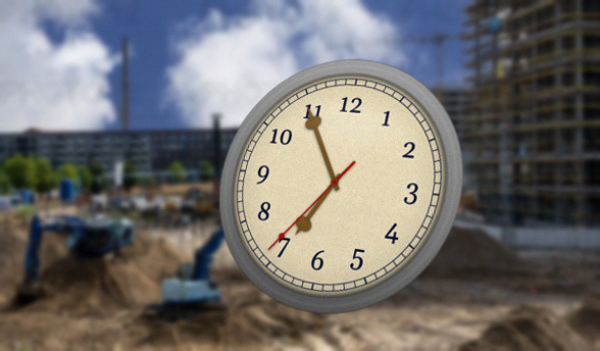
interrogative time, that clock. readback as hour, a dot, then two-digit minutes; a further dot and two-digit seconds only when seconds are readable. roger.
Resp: 6.54.36
